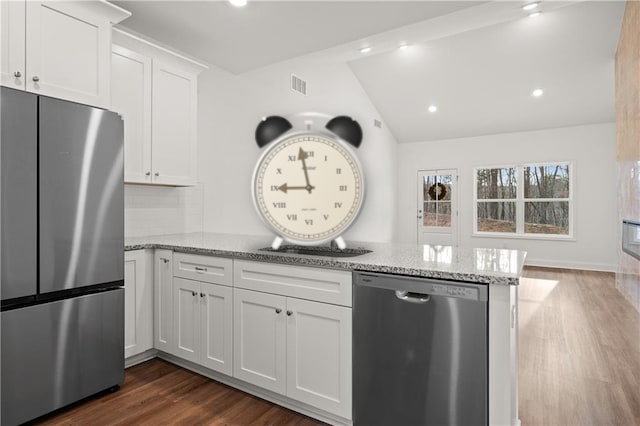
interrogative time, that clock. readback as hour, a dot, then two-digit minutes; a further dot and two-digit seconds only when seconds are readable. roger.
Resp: 8.58
